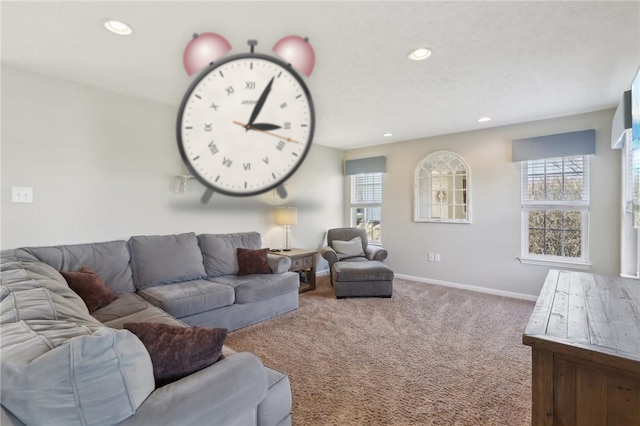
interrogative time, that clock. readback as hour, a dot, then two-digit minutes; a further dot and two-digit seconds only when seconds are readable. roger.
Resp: 3.04.18
